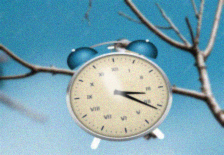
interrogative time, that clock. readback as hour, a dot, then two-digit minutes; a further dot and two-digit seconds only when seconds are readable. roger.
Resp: 3.21
